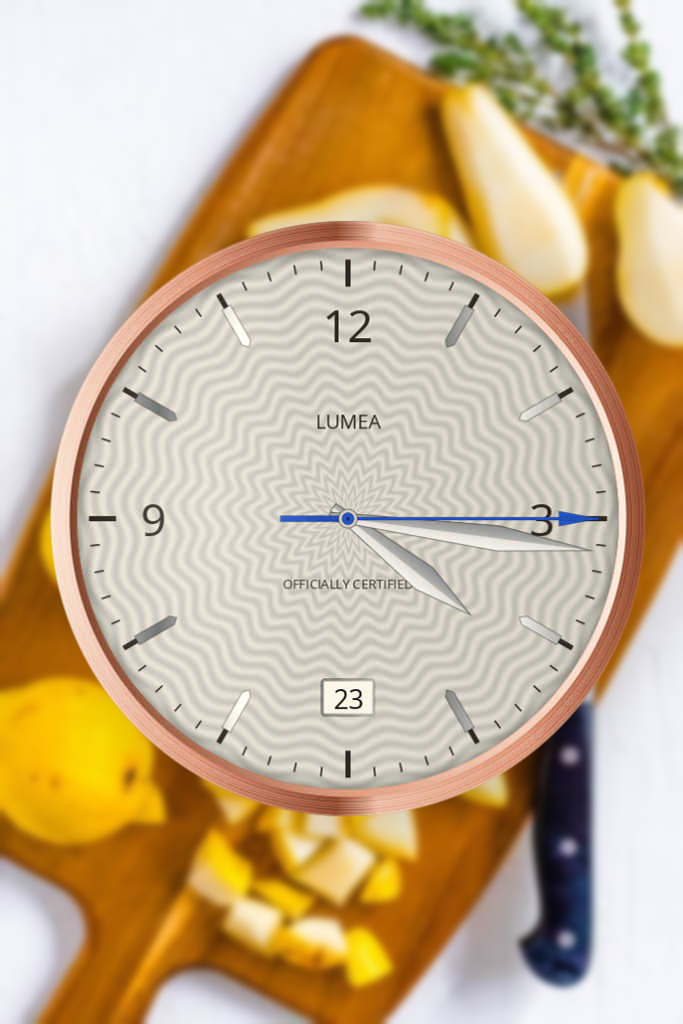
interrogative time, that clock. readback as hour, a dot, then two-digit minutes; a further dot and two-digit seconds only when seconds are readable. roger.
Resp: 4.16.15
